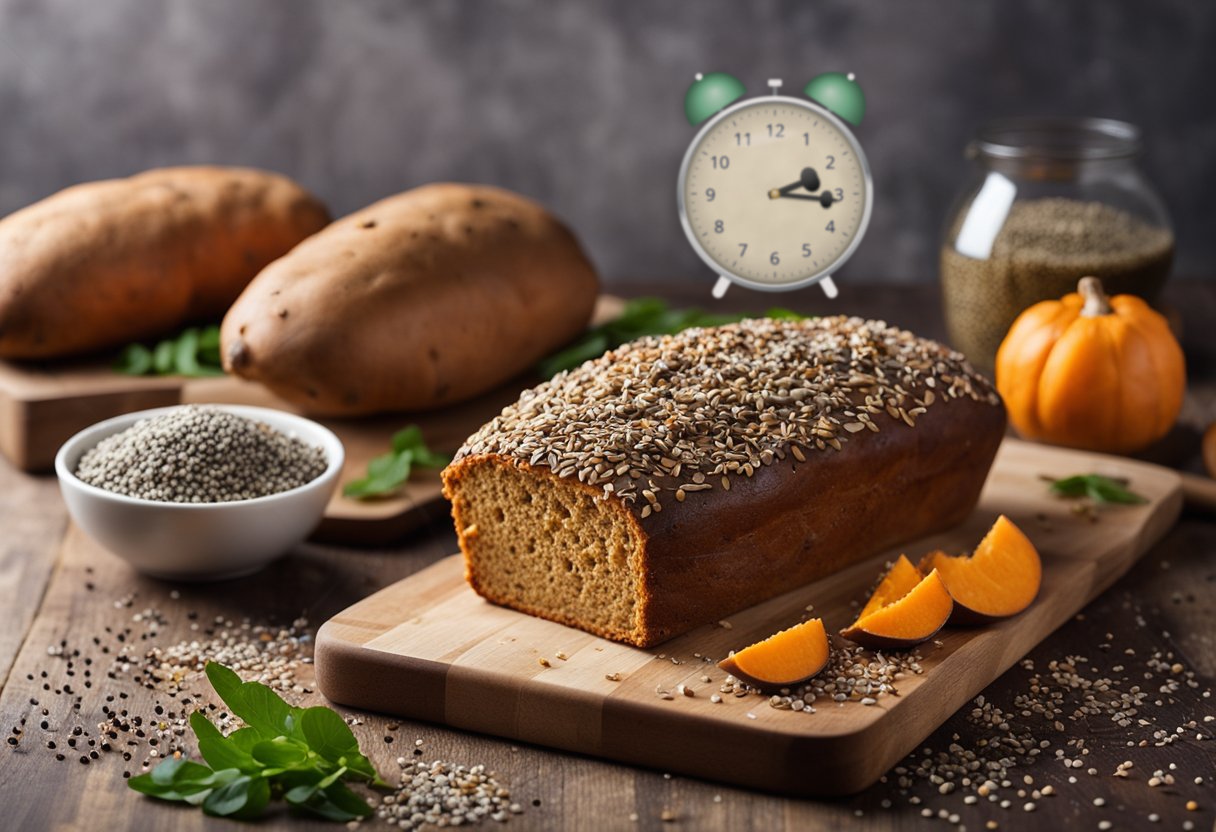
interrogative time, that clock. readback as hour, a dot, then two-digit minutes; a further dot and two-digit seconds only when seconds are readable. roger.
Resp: 2.16
